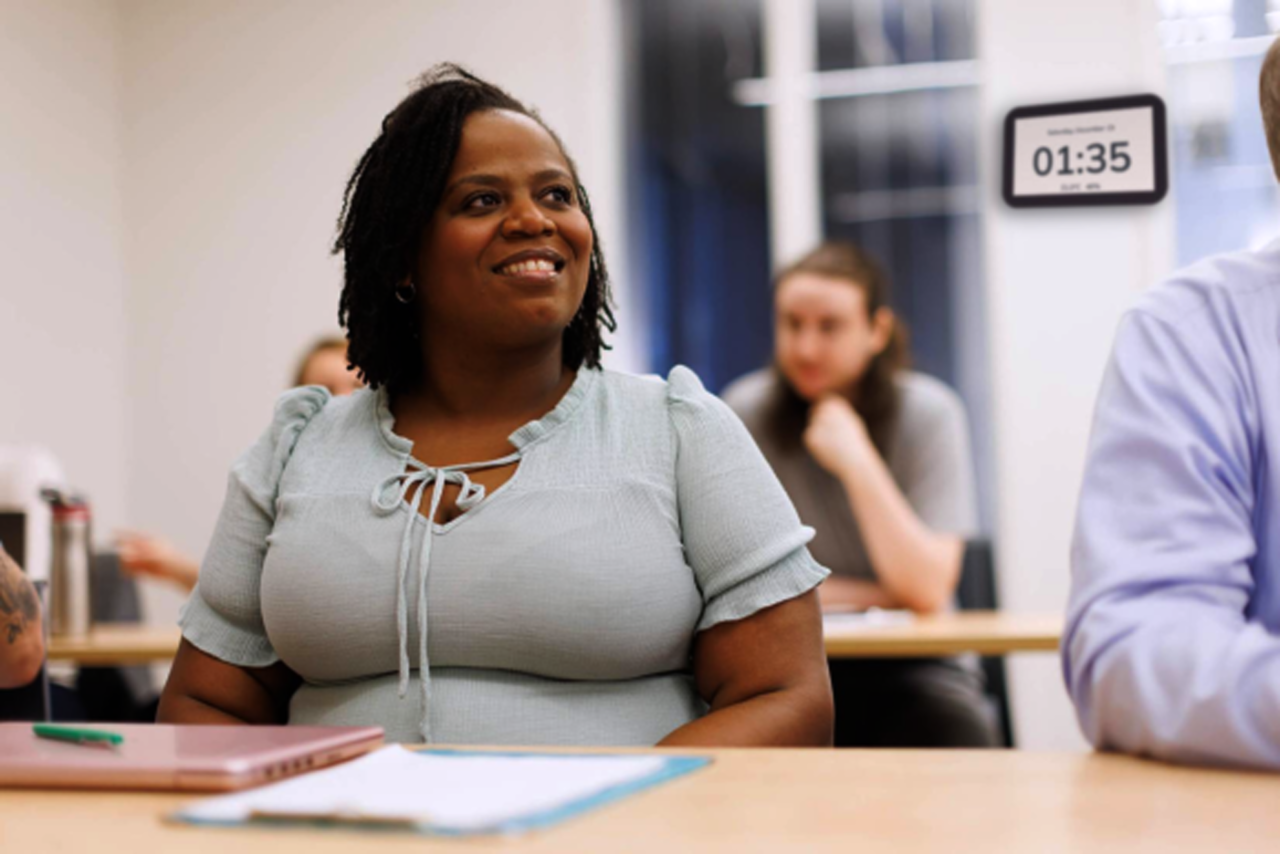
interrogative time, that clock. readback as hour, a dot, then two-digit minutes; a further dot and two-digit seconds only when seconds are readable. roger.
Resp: 1.35
